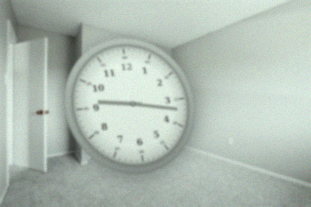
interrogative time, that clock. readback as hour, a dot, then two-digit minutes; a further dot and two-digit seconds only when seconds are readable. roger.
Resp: 9.17
